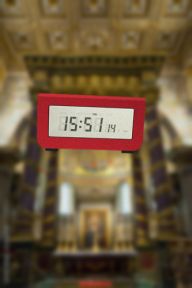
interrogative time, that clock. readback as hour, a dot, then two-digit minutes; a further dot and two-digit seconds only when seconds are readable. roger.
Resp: 15.51.14
